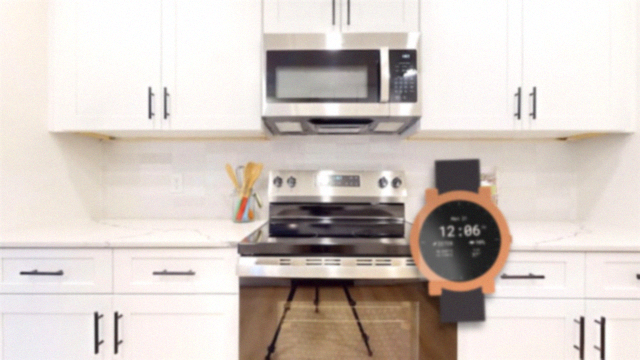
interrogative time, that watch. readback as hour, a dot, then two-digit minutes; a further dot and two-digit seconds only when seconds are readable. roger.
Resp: 12.06
